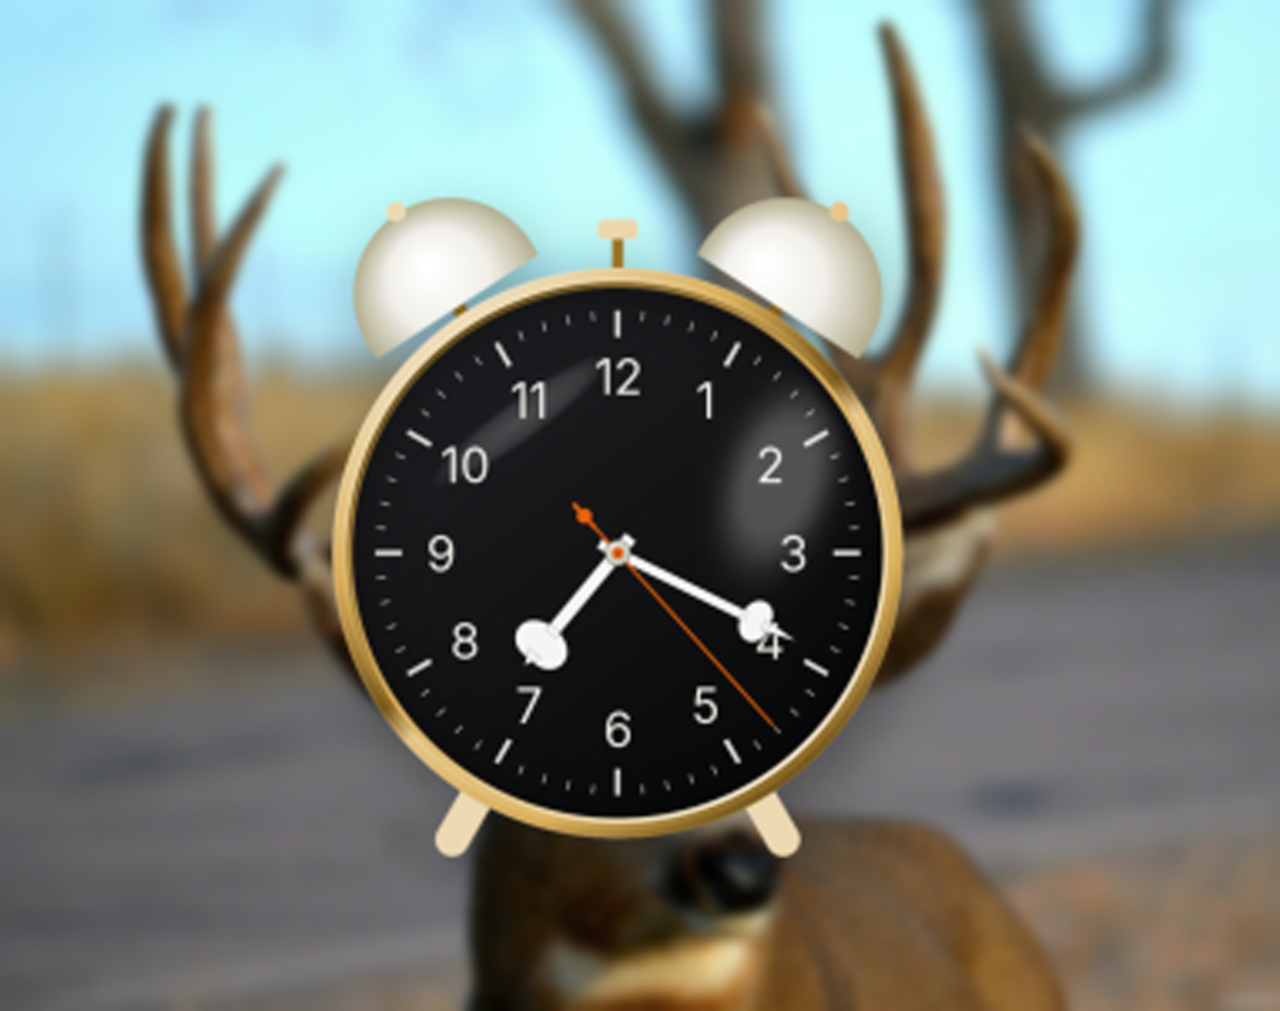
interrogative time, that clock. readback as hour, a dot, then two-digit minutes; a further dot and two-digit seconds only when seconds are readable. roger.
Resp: 7.19.23
